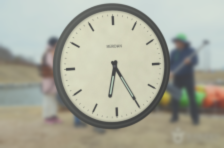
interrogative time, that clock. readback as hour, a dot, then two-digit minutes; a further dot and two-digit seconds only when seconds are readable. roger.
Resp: 6.25
